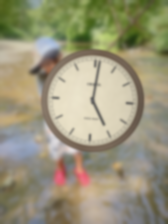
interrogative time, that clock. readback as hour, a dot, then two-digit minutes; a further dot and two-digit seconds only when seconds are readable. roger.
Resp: 5.01
